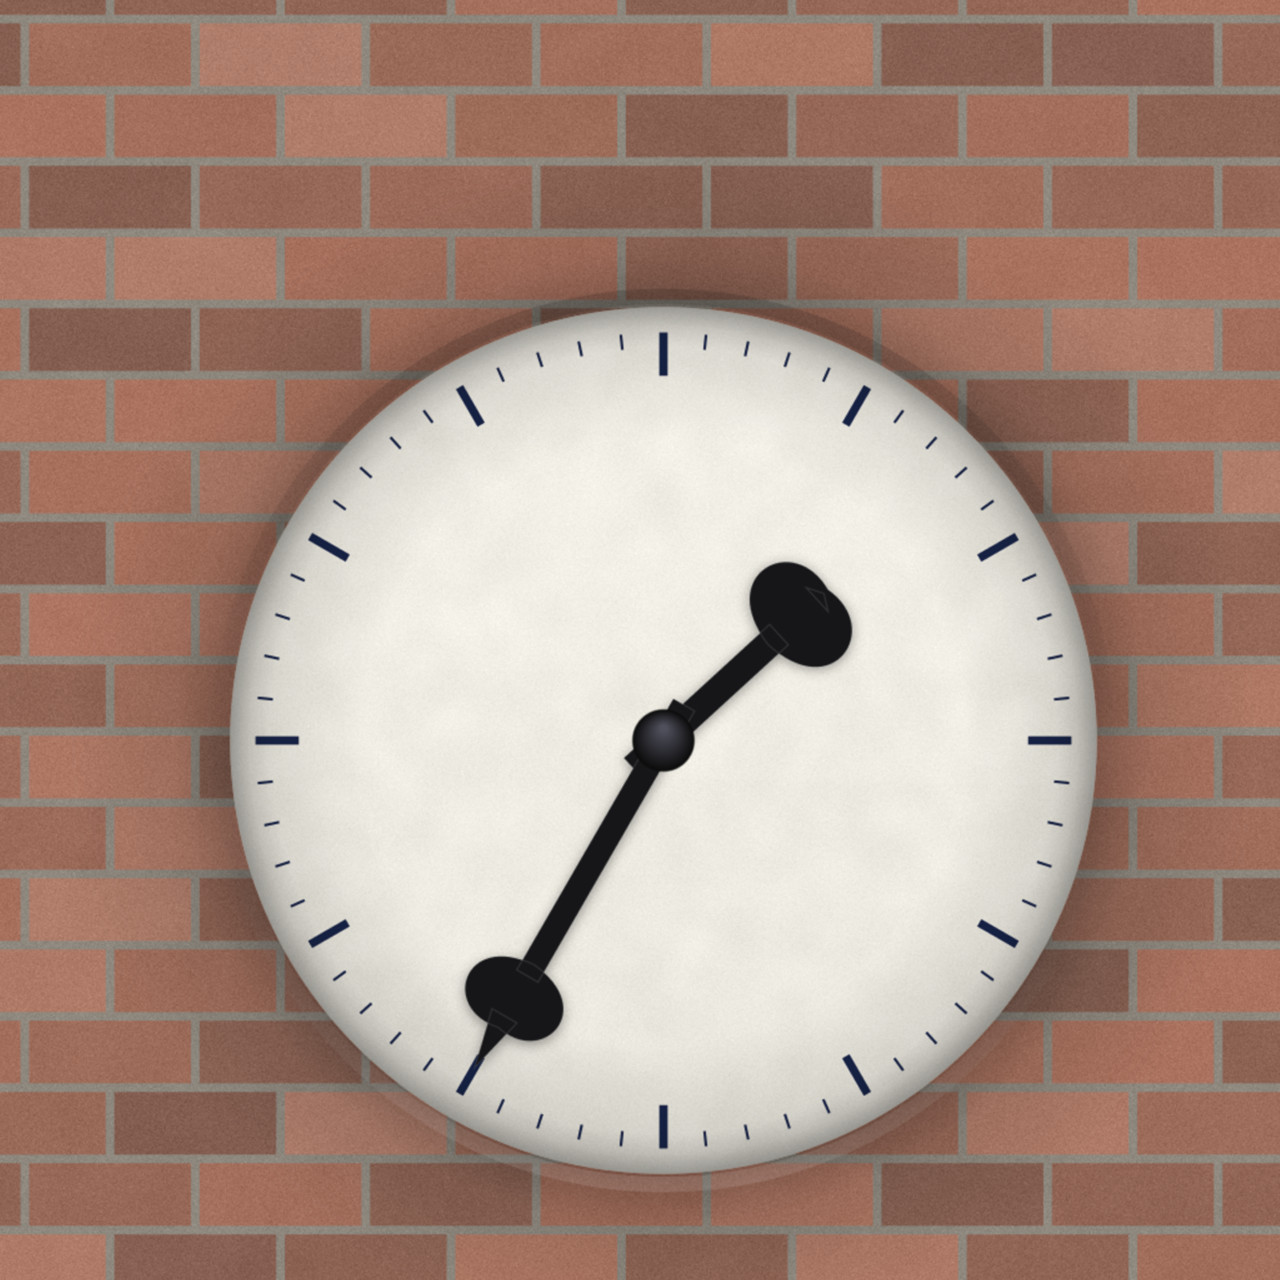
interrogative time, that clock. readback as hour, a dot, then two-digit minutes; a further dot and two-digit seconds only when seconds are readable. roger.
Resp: 1.35
